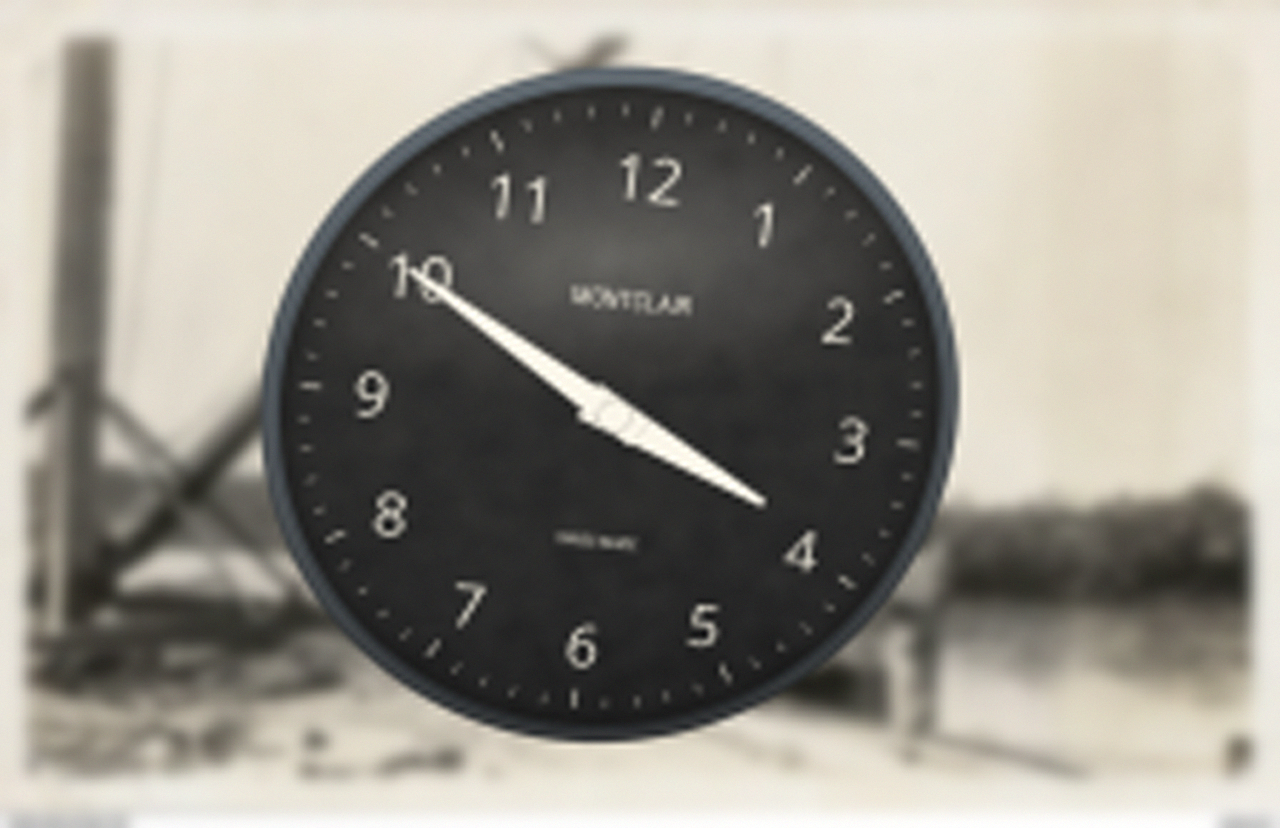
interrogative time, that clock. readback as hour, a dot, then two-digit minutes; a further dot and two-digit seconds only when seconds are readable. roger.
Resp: 3.50
